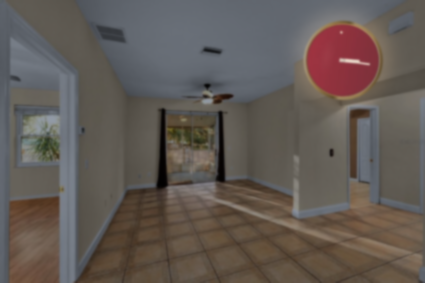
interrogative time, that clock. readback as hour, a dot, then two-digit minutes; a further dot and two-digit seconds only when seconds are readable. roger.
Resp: 3.17
